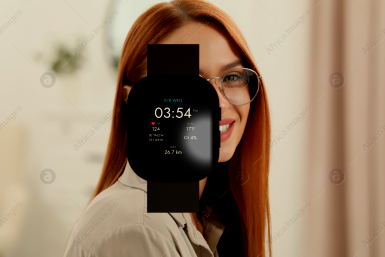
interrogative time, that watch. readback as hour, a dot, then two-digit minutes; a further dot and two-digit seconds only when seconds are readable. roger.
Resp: 3.54
